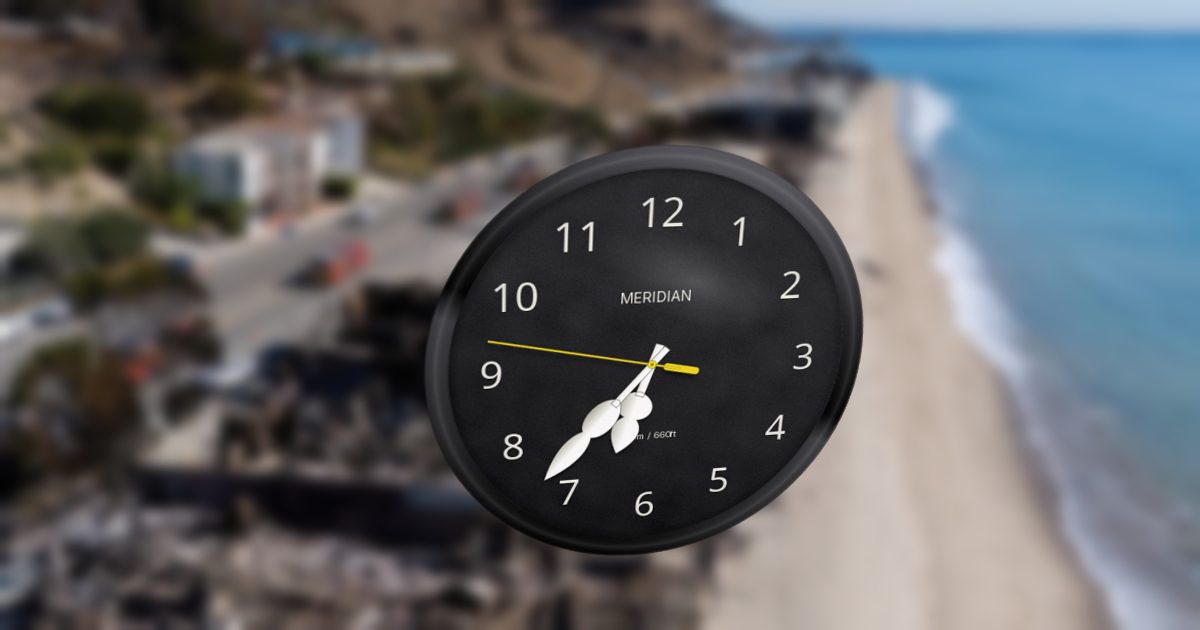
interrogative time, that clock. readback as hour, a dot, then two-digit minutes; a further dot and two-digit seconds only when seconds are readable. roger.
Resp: 6.36.47
